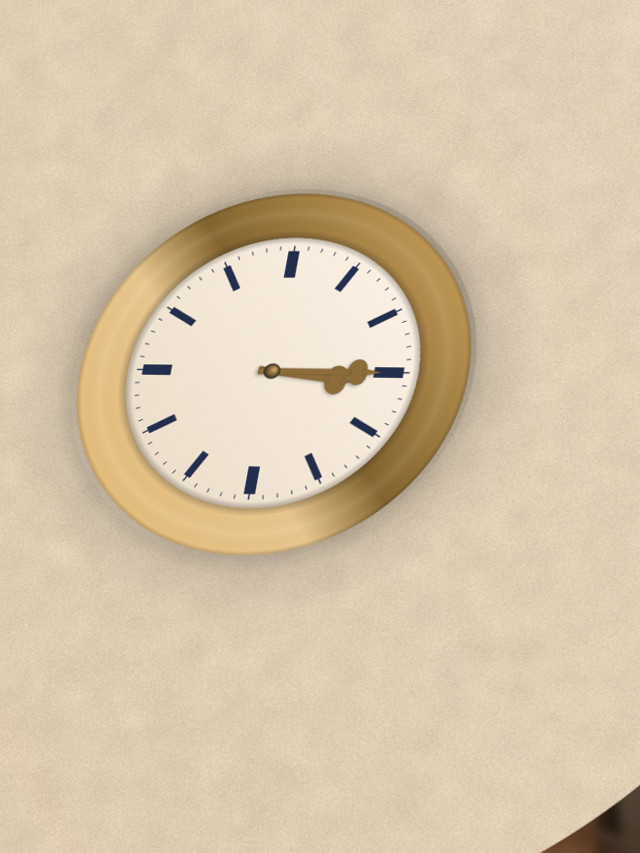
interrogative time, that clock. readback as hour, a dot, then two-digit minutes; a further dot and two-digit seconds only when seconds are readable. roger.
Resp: 3.15
